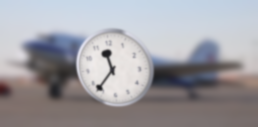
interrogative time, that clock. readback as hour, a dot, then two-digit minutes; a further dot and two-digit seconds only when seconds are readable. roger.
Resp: 11.37
